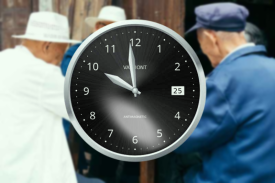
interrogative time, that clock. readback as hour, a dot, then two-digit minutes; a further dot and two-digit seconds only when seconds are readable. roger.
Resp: 9.59
